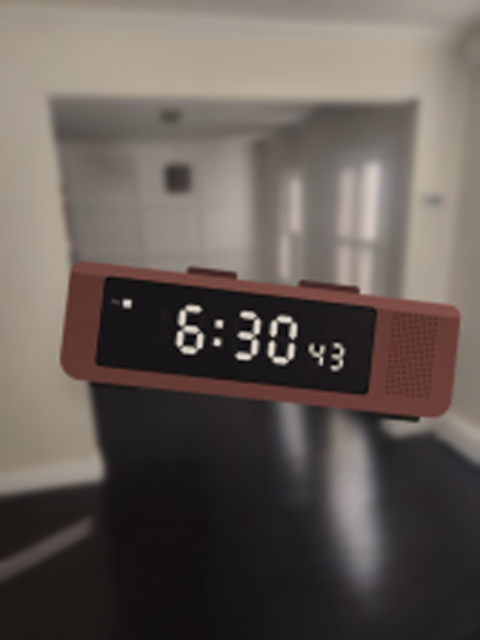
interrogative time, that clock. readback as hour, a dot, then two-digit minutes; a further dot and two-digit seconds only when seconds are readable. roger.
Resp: 6.30.43
